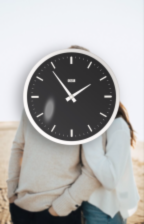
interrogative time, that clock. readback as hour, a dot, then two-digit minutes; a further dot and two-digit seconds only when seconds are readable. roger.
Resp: 1.54
